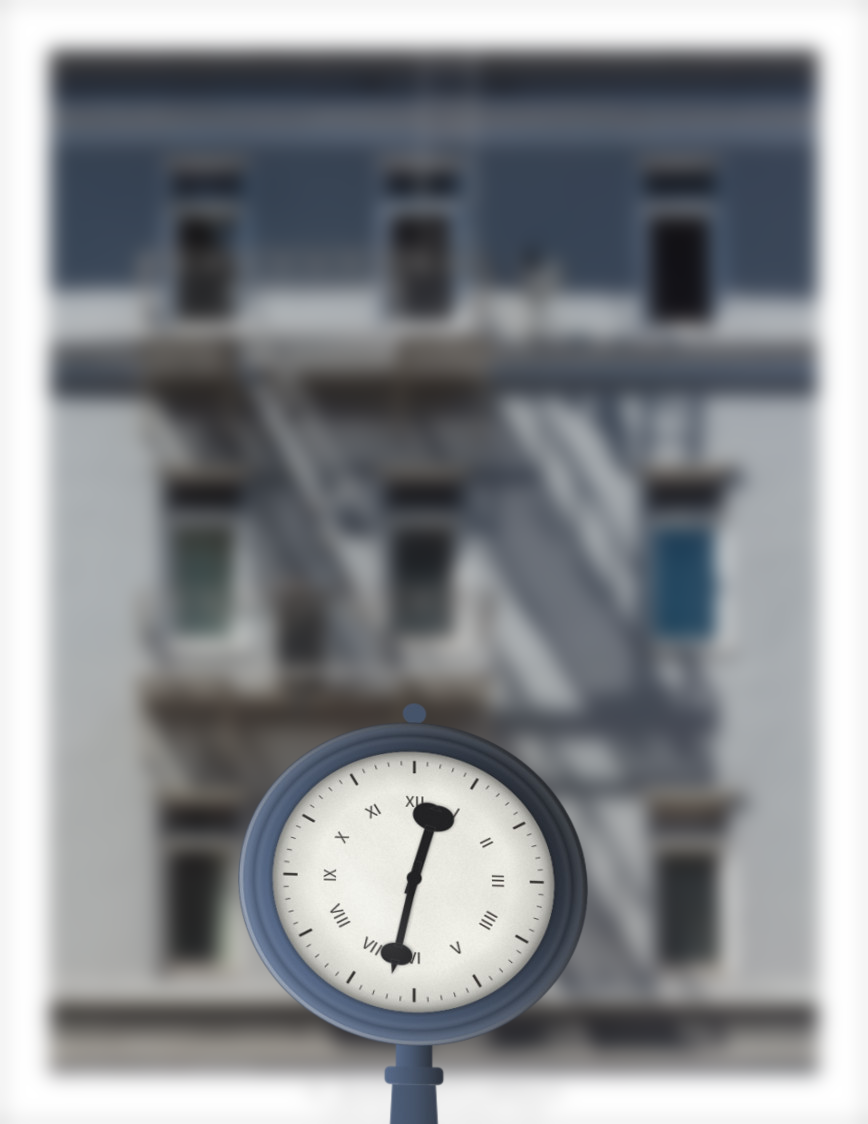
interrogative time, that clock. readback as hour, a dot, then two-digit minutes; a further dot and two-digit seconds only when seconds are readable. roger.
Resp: 12.32
